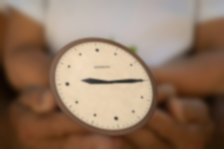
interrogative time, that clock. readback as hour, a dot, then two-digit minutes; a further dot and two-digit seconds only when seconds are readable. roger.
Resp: 9.15
